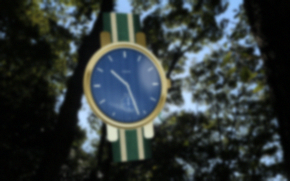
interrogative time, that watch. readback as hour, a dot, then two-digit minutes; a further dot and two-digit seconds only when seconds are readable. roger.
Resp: 10.27
